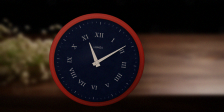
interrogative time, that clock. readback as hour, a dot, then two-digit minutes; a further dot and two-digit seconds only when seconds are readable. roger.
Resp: 11.09
